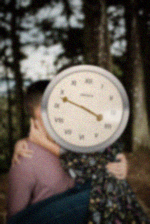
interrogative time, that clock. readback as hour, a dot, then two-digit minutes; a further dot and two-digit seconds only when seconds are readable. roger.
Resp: 3.48
